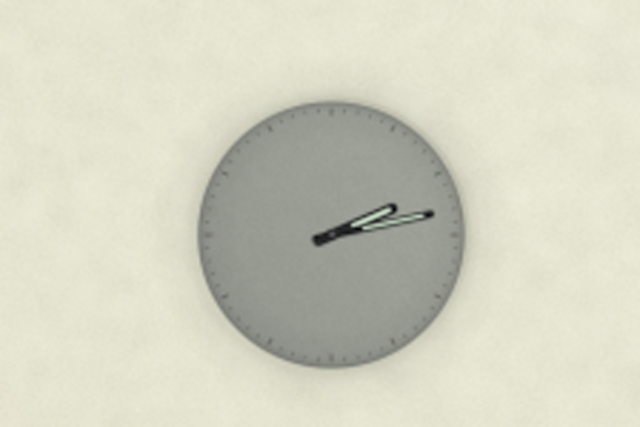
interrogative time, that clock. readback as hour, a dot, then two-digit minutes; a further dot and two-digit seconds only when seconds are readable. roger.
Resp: 2.13
